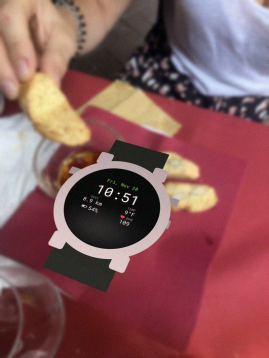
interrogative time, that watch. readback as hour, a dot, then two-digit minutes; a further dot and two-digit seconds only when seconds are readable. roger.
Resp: 10.51
